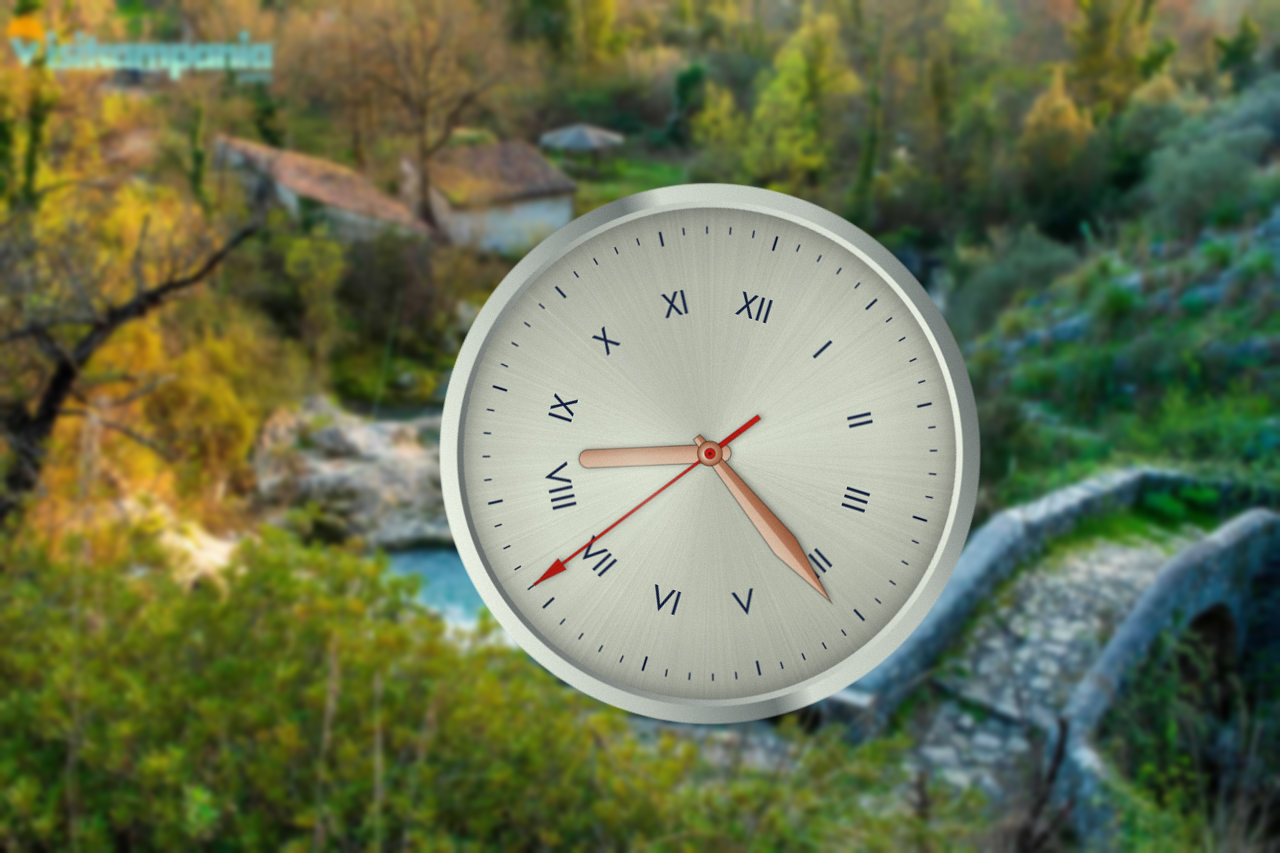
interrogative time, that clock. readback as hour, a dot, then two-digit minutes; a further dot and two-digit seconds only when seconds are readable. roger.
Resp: 8.20.36
